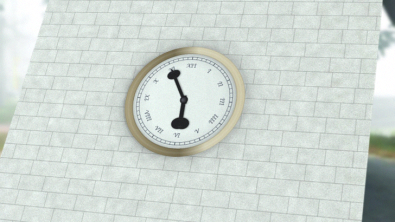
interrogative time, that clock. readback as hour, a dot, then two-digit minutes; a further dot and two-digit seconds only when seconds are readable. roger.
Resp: 5.55
